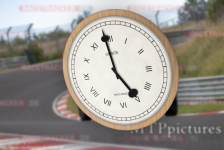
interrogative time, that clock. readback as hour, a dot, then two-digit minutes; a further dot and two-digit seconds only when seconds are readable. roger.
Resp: 4.59
